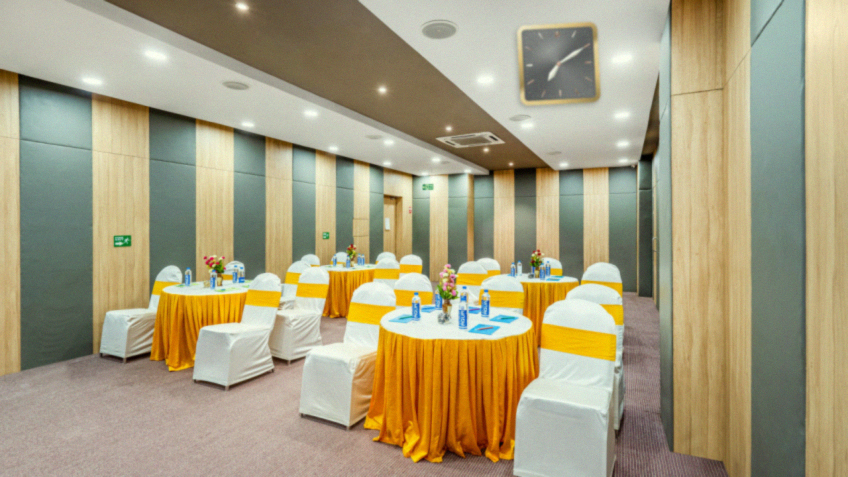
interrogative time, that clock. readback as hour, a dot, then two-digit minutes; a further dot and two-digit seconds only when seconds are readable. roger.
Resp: 7.10
